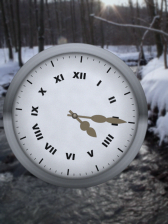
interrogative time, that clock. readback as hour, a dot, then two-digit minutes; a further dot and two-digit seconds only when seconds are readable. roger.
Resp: 4.15
